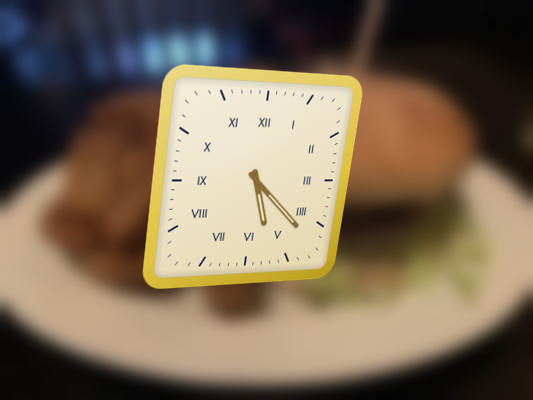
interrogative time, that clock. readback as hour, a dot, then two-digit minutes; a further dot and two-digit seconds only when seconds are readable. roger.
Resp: 5.22
